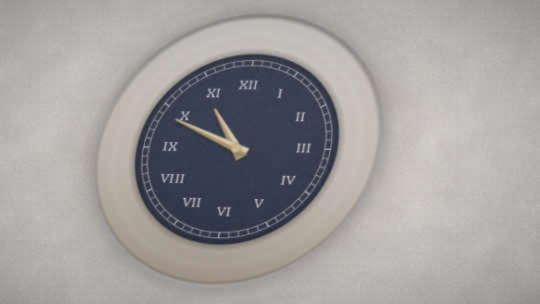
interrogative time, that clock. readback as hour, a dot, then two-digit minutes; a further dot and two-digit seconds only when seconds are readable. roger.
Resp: 10.49
